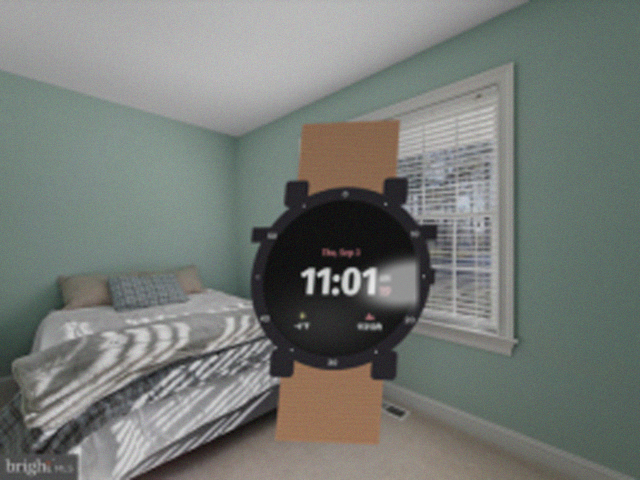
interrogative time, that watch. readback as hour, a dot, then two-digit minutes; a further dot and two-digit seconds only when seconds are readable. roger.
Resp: 11.01
